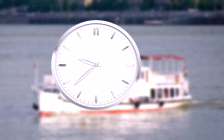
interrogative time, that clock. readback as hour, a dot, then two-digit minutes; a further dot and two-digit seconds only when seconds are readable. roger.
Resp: 9.38
